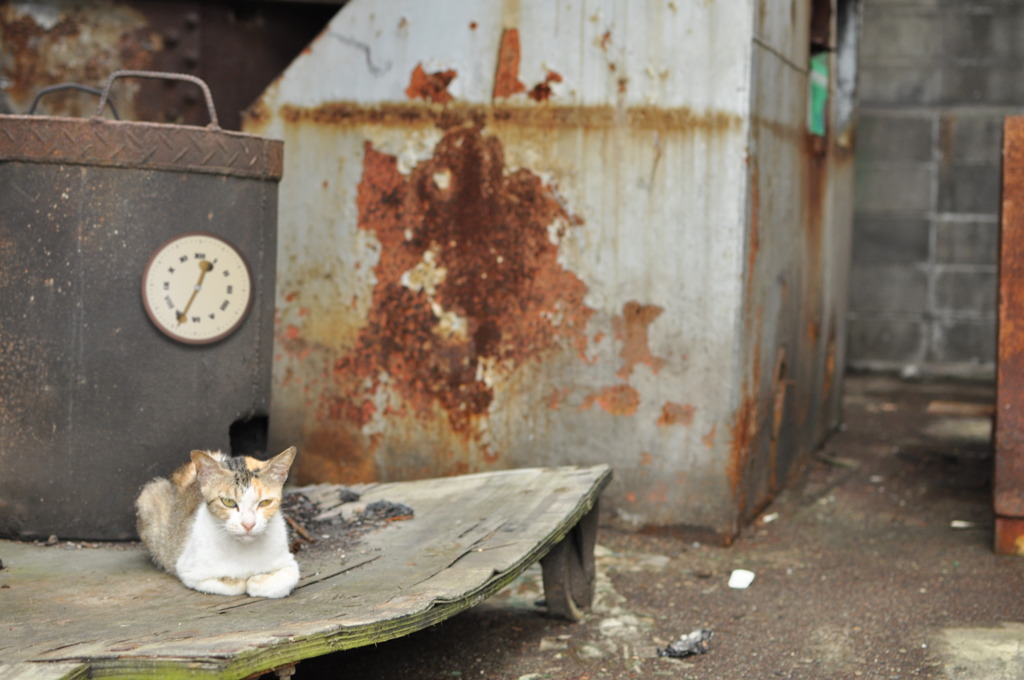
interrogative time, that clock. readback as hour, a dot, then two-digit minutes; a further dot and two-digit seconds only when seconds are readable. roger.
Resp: 12.34
